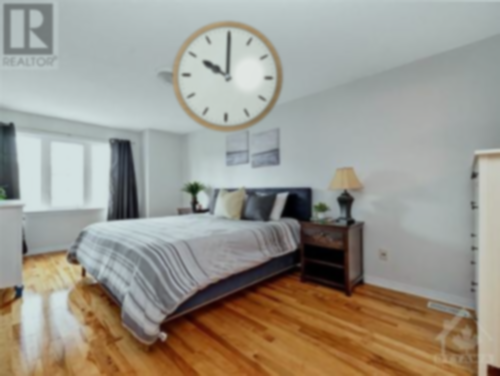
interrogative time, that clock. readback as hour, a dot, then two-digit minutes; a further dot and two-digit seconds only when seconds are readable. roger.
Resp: 10.00
